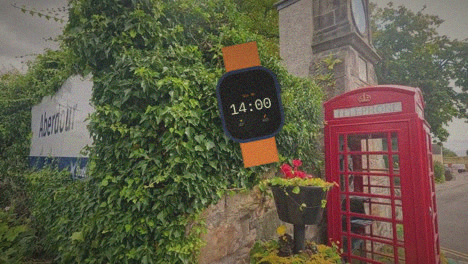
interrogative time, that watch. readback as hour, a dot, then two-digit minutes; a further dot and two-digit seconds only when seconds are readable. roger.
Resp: 14.00
